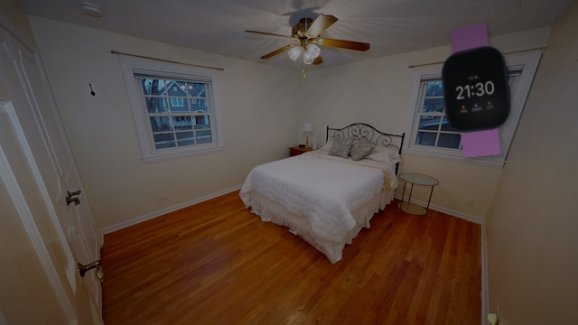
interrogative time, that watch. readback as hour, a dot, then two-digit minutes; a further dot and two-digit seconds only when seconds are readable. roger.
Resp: 21.30
